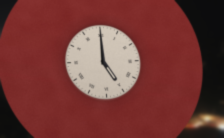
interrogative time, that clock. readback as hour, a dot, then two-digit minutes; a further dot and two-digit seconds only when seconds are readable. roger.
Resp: 5.00
